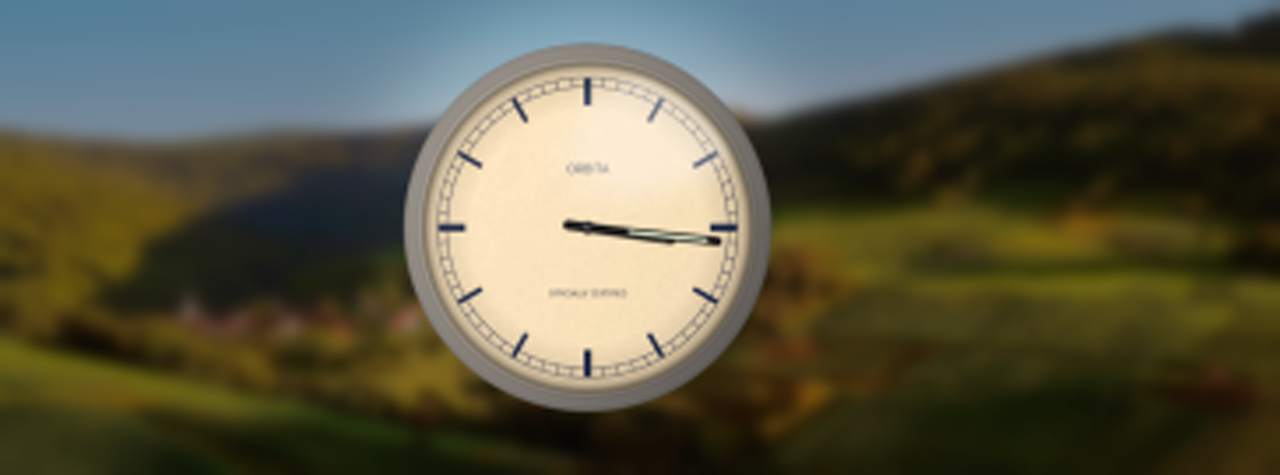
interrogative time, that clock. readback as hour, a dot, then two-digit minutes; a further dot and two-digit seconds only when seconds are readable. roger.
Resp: 3.16
